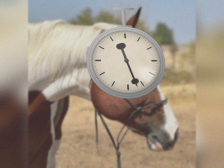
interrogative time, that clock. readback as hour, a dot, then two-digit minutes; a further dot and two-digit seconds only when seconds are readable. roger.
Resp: 11.27
